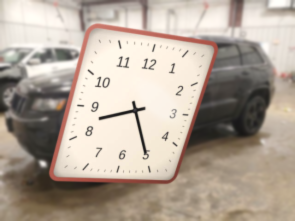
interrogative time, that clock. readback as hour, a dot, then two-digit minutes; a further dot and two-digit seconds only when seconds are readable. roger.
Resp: 8.25
